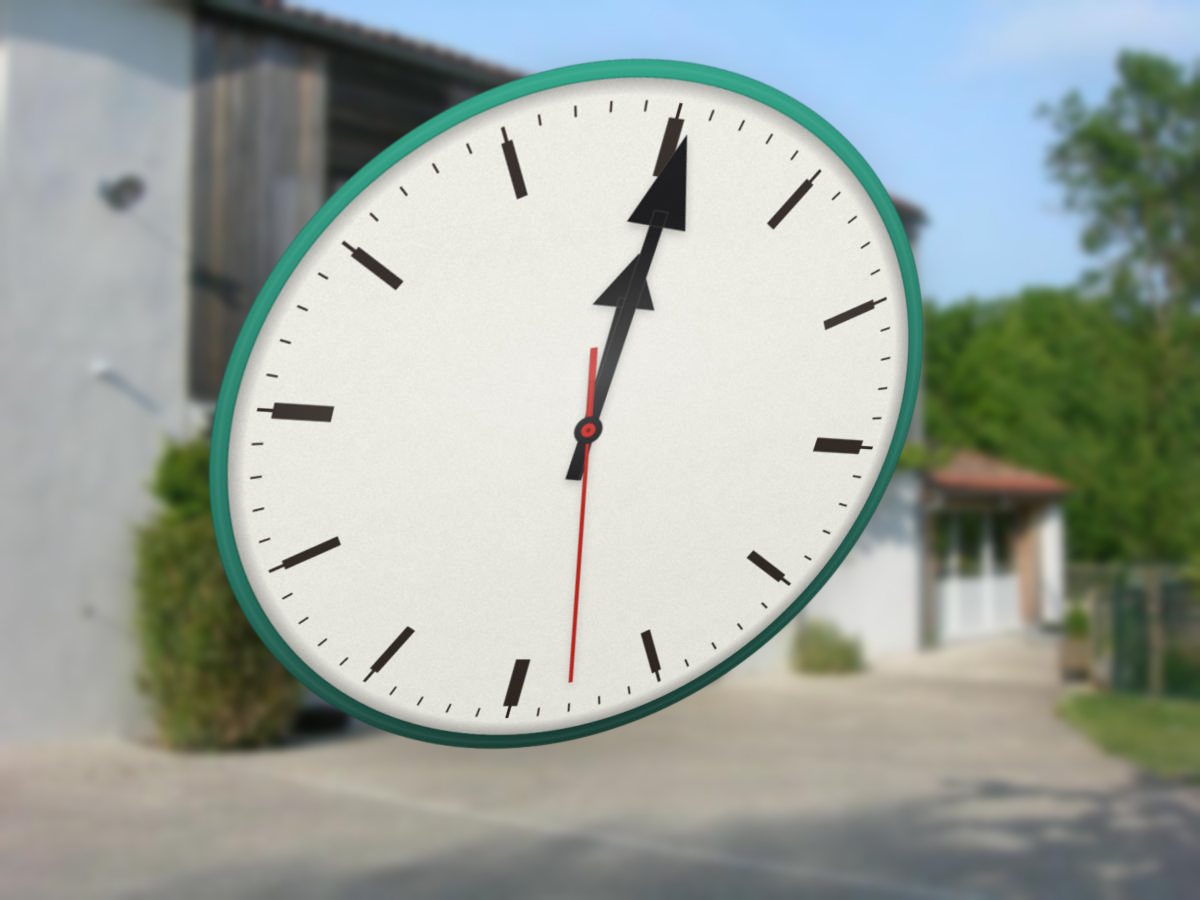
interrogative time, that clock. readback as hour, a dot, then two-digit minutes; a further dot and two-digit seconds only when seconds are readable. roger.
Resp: 12.00.28
